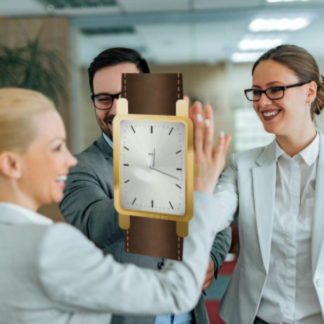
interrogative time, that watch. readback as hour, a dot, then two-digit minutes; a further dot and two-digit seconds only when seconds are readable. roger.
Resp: 12.18
